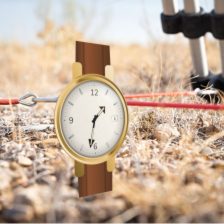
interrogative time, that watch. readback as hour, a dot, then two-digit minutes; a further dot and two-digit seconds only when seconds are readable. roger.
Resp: 1.32
